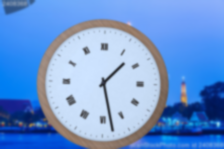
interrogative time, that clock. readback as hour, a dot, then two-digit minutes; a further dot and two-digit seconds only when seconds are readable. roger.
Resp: 1.28
